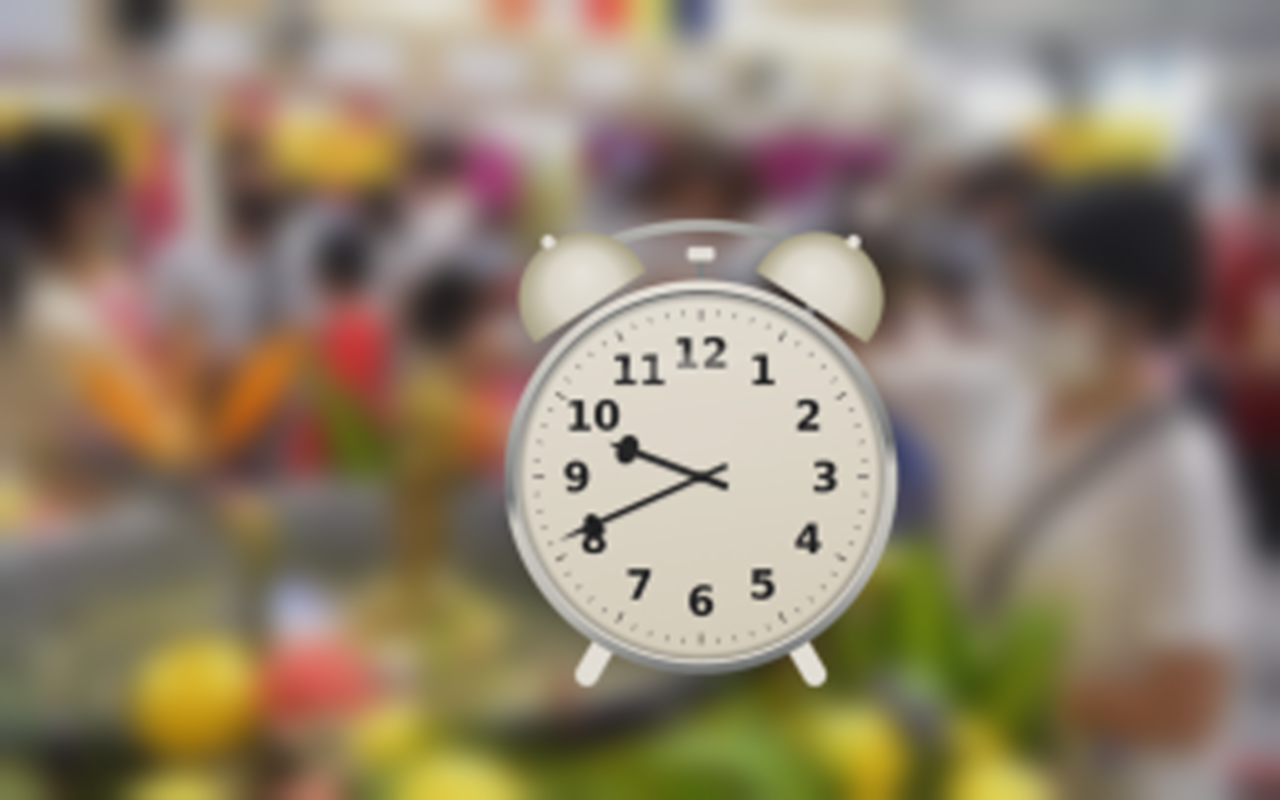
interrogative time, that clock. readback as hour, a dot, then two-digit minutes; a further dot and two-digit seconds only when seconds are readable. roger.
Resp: 9.41
